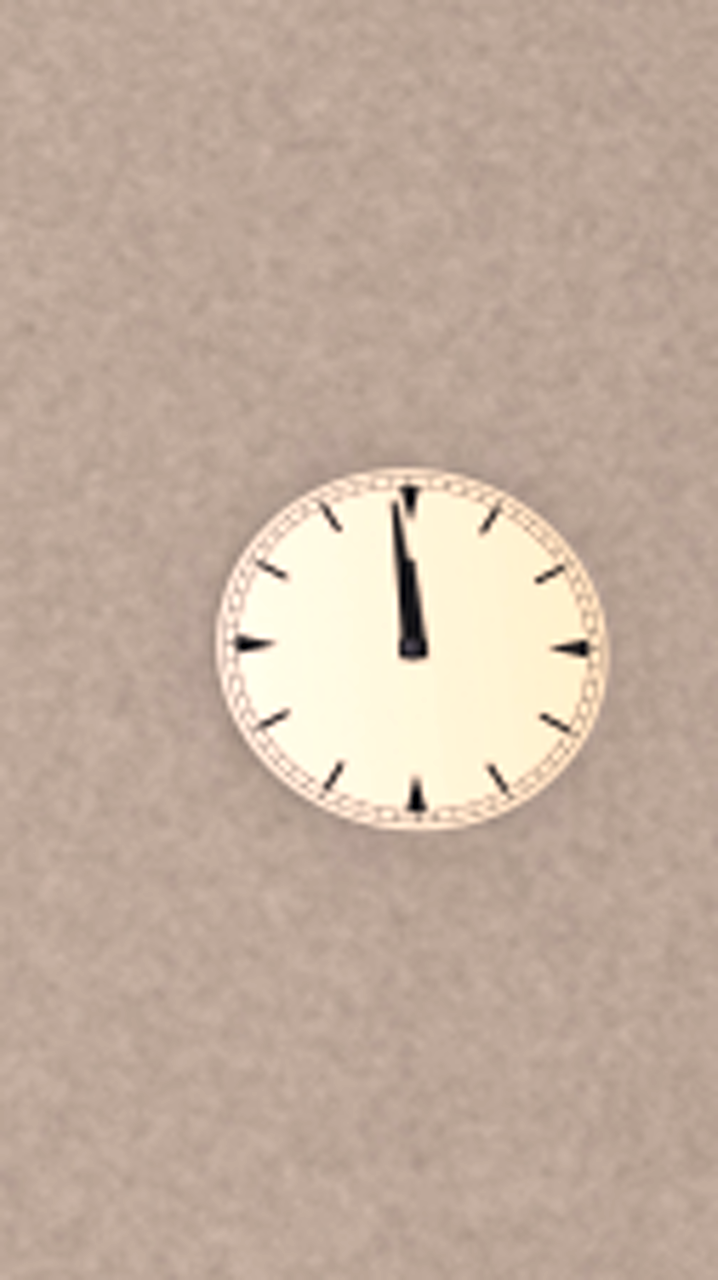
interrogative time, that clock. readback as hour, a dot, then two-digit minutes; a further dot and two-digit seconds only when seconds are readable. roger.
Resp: 11.59
